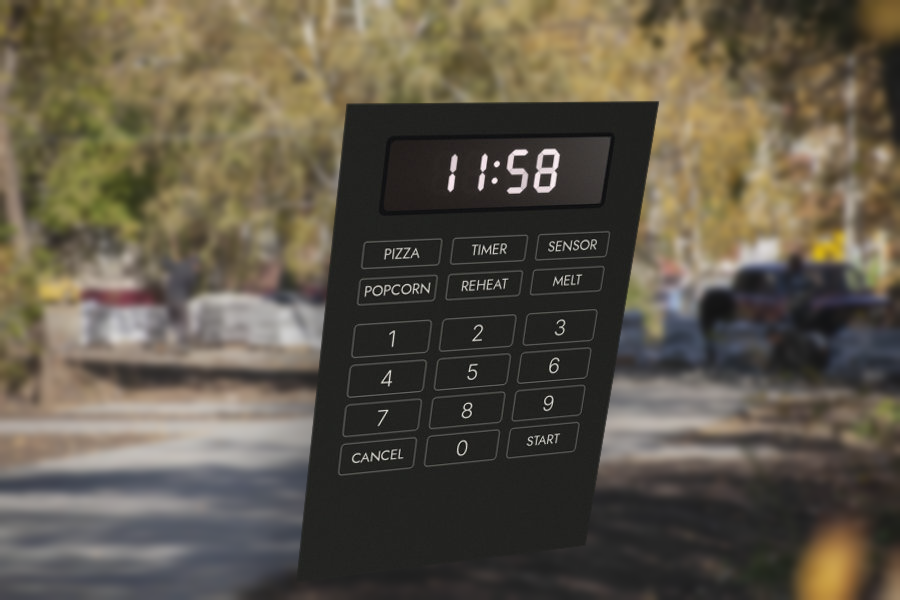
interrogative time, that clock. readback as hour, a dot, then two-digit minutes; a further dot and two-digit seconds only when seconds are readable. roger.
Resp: 11.58
